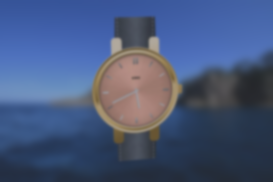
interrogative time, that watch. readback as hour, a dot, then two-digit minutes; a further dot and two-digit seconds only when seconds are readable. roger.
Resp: 5.41
